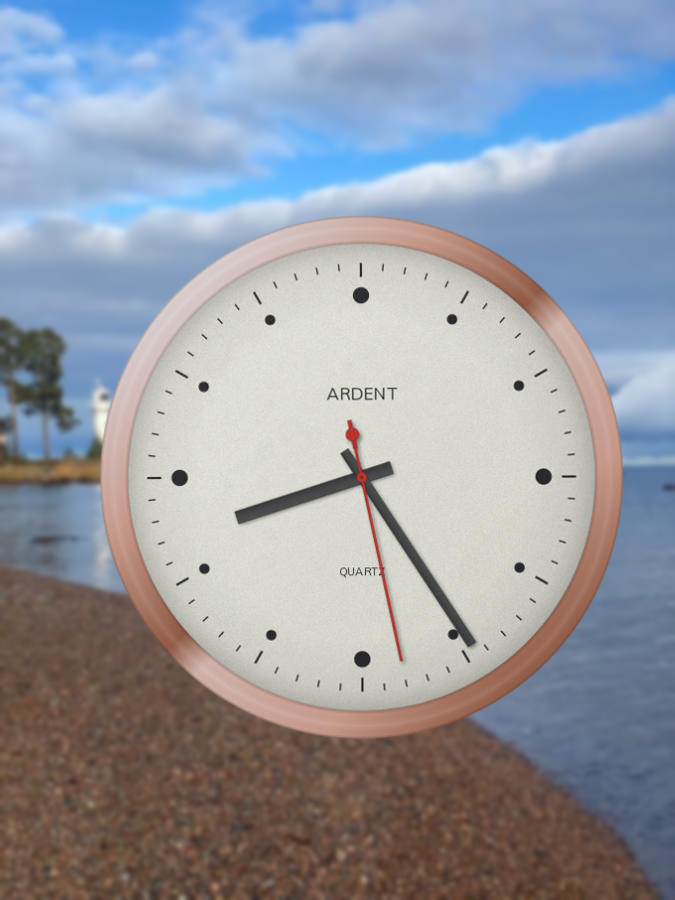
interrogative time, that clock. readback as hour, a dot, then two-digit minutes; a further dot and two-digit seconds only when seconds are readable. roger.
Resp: 8.24.28
